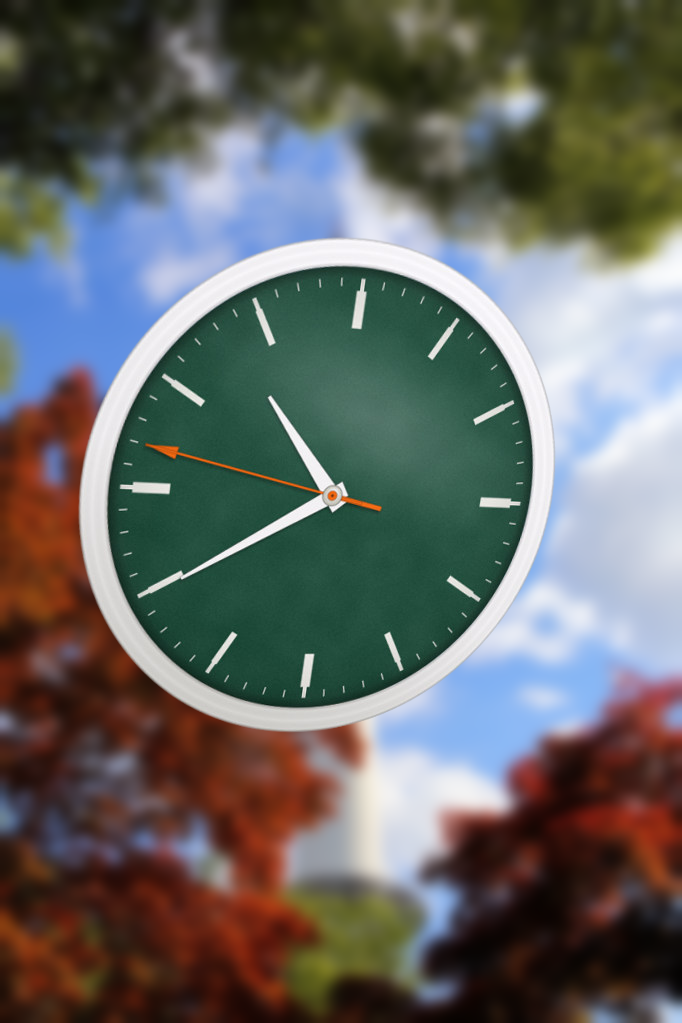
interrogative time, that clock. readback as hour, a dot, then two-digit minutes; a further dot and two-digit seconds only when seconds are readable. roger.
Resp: 10.39.47
